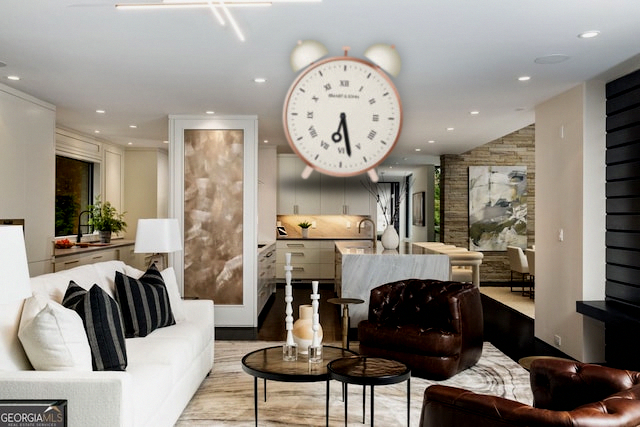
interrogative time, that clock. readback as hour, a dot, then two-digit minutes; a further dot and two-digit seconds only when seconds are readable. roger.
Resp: 6.28
